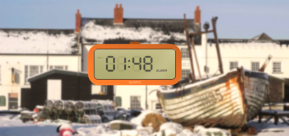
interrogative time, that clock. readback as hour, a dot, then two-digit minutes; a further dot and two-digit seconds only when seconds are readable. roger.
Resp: 1.48
